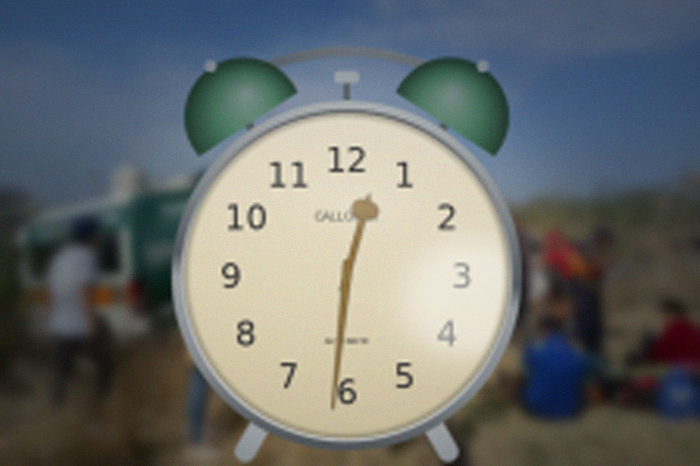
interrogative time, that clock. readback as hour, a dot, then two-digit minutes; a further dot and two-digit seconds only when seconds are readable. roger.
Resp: 12.31
